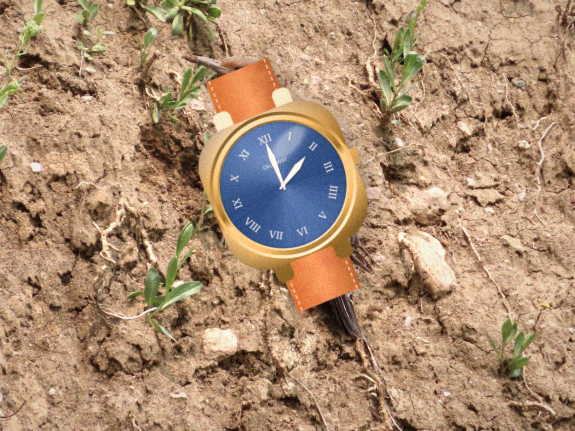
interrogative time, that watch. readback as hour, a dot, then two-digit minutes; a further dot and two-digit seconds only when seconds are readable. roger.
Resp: 2.00
